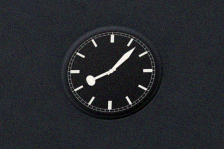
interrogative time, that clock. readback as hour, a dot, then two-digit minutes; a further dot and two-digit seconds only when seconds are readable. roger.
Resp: 8.07
